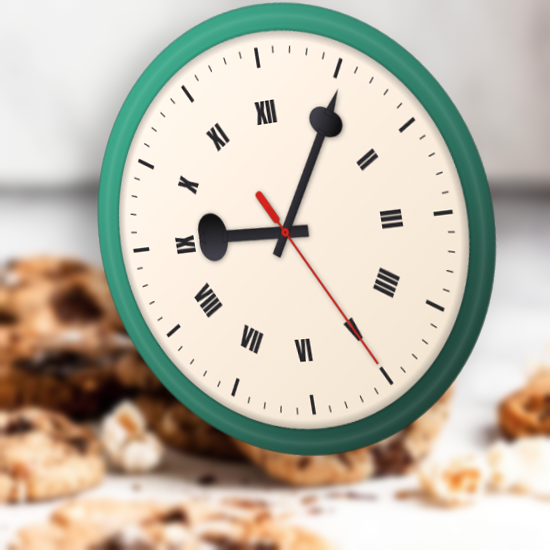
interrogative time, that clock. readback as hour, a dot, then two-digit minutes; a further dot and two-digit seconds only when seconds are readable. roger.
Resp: 9.05.25
